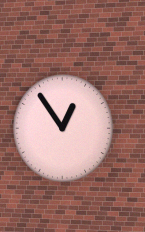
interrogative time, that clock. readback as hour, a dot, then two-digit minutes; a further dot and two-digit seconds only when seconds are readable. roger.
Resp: 12.54
